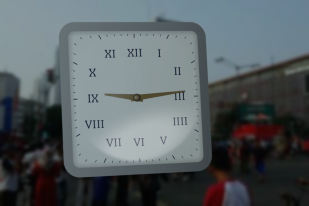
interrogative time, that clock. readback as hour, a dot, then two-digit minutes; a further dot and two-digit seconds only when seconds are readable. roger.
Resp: 9.14
